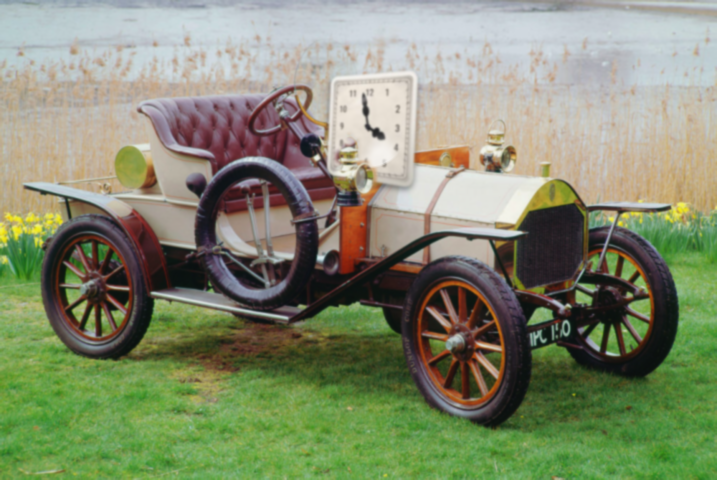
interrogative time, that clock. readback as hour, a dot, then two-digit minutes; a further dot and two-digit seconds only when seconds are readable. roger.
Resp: 3.58
